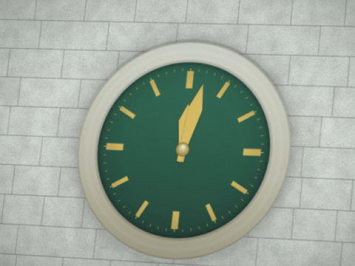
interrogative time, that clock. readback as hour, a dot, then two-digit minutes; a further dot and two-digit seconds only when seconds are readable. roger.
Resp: 12.02
